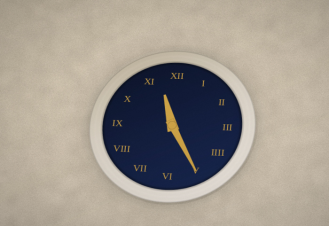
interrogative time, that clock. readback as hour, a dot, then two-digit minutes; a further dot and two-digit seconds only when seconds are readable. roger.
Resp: 11.25
